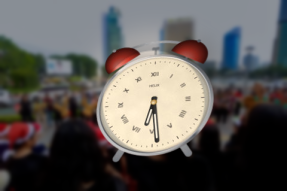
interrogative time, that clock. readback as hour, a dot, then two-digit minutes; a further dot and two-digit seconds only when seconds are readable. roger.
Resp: 6.29
